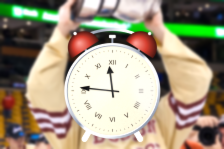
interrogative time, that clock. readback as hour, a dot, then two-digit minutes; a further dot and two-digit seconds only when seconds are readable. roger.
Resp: 11.46
